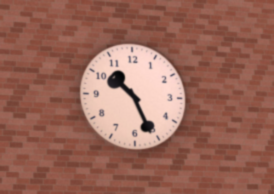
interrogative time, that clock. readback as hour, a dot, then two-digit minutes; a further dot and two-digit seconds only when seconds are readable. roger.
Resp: 10.26
